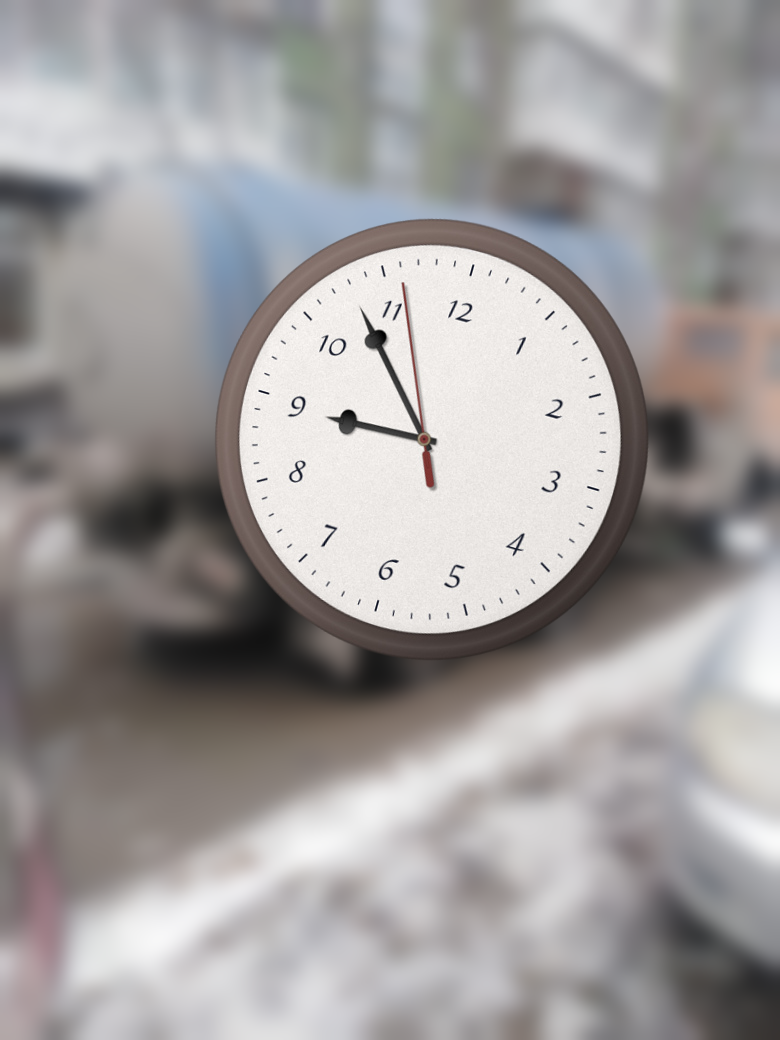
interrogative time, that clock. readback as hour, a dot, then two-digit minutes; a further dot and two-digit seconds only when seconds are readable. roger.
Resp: 8.52.56
